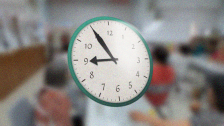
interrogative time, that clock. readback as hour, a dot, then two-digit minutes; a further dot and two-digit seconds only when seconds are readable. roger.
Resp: 8.55
